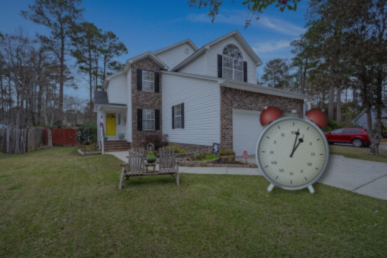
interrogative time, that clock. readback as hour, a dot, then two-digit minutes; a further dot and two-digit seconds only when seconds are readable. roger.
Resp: 1.02
